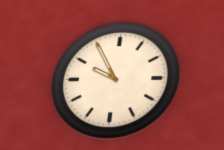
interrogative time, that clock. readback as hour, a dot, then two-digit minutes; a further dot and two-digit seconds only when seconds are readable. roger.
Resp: 9.55
